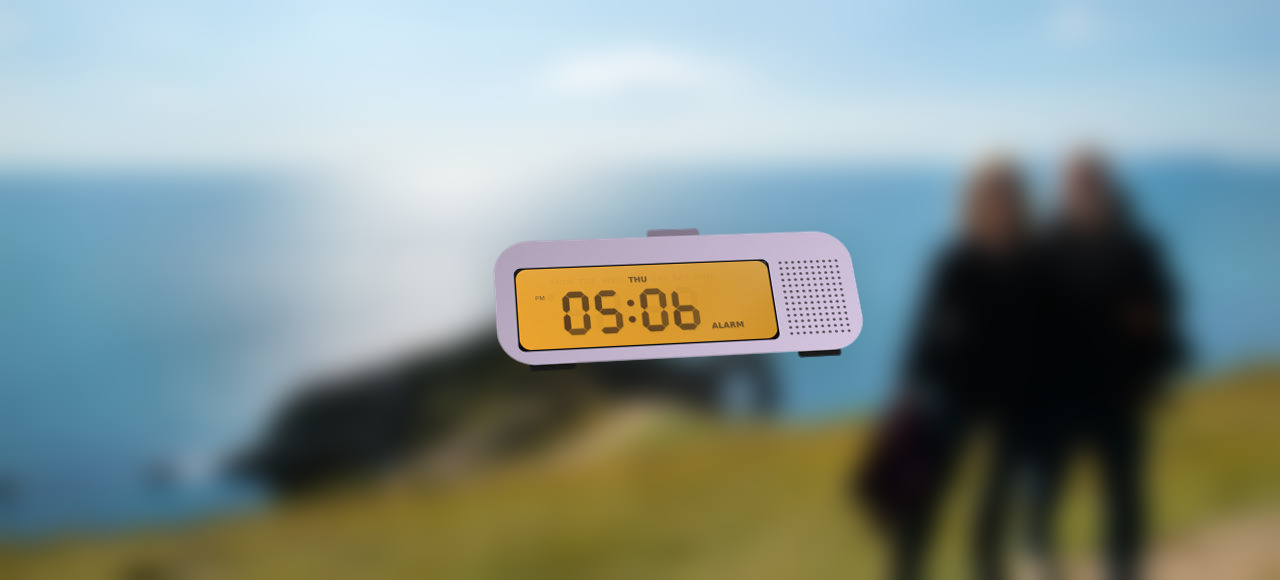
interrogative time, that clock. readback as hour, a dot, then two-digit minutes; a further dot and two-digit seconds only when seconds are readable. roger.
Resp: 5.06
